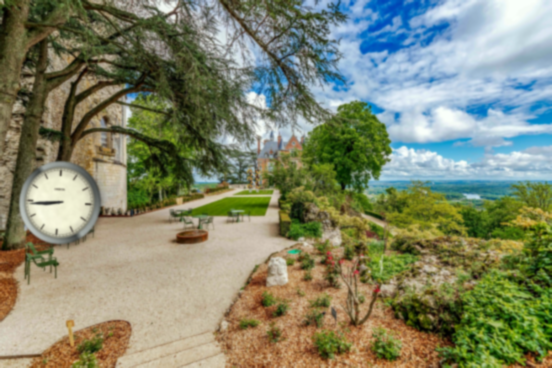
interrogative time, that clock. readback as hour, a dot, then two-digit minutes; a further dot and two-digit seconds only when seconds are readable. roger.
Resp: 8.44
